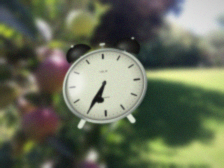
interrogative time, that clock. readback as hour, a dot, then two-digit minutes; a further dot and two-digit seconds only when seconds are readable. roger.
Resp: 6.35
